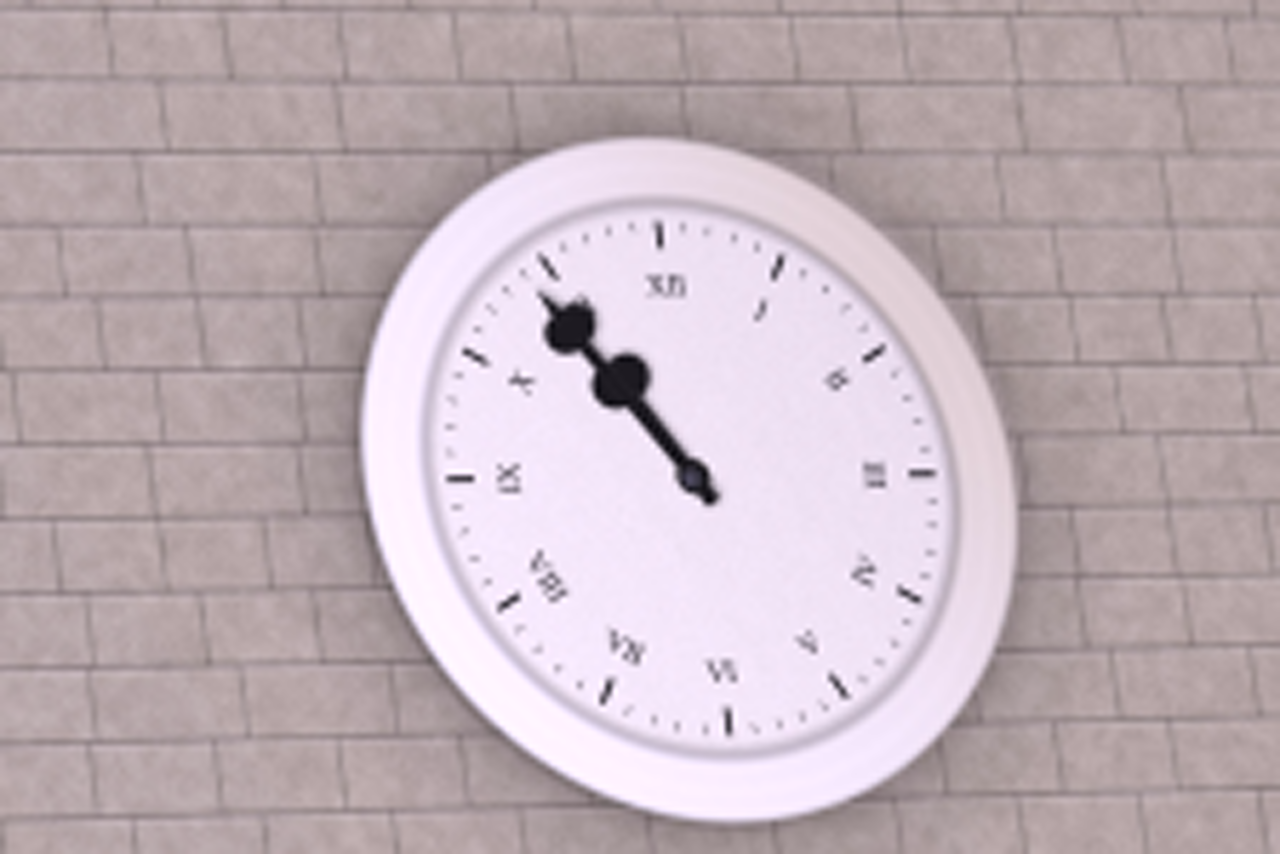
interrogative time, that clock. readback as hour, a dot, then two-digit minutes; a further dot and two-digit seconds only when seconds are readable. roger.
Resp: 10.54
